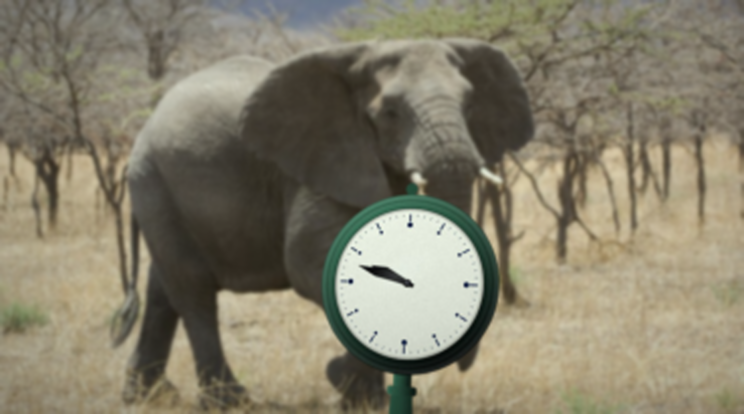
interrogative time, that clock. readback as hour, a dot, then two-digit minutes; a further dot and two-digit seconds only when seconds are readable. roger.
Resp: 9.48
